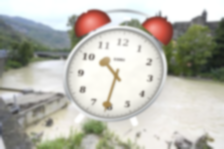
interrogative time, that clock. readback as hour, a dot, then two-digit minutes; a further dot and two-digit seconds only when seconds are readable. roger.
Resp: 10.31
